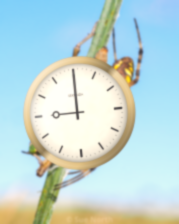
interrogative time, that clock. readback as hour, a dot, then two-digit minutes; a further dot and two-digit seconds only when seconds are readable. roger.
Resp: 9.00
